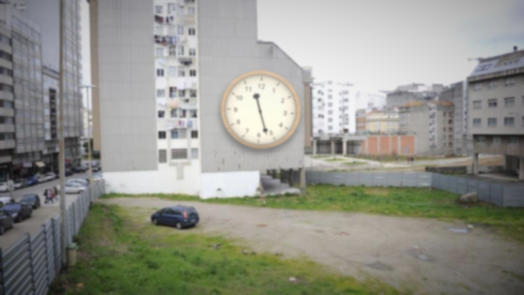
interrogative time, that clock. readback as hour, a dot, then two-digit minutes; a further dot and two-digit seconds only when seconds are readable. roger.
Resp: 11.27
